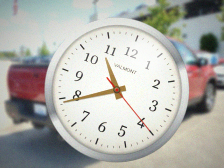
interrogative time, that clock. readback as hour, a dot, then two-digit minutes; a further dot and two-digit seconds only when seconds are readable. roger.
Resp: 10.39.20
